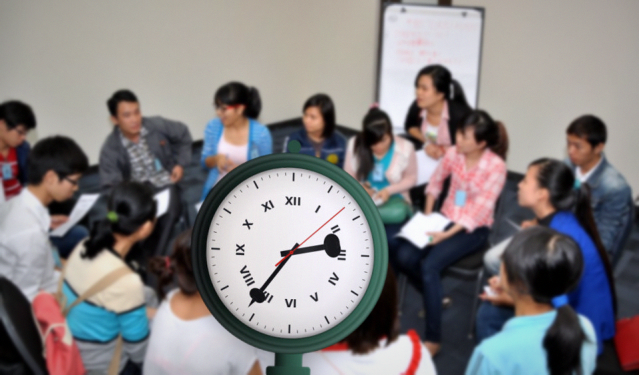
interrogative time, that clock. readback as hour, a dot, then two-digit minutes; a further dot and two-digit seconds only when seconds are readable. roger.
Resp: 2.36.08
